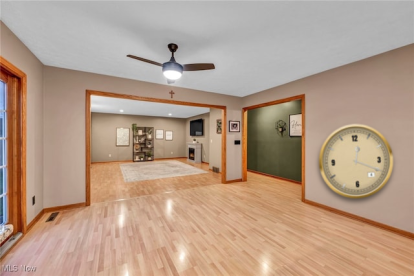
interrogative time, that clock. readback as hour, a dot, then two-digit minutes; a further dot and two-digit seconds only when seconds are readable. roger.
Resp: 12.19
